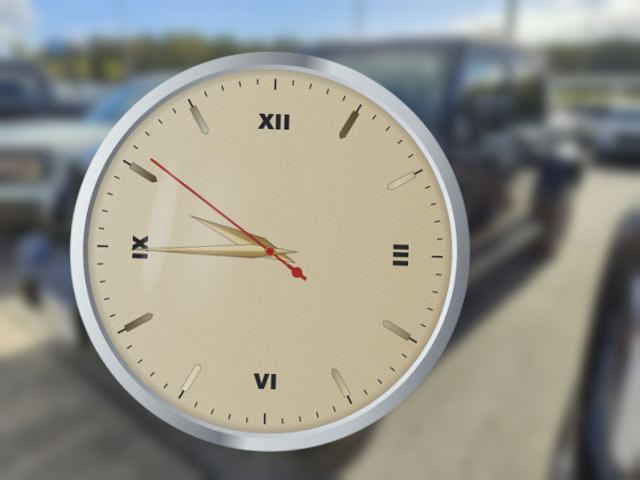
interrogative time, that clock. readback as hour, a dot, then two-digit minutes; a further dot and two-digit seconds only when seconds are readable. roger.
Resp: 9.44.51
